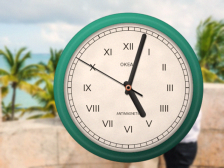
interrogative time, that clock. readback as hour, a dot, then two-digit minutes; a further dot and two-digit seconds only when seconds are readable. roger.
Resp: 5.02.50
